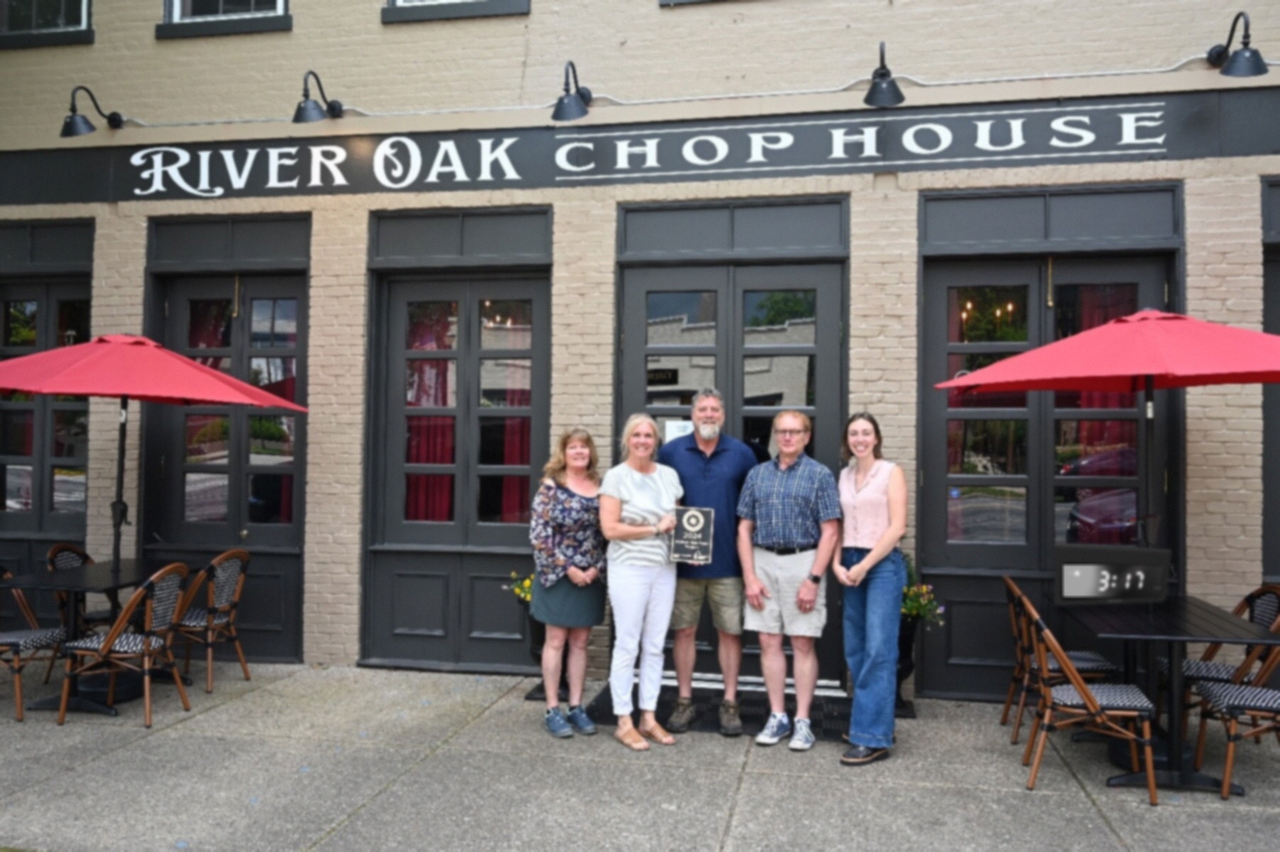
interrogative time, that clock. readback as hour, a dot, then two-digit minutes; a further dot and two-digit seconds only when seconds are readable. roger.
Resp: 3.17
